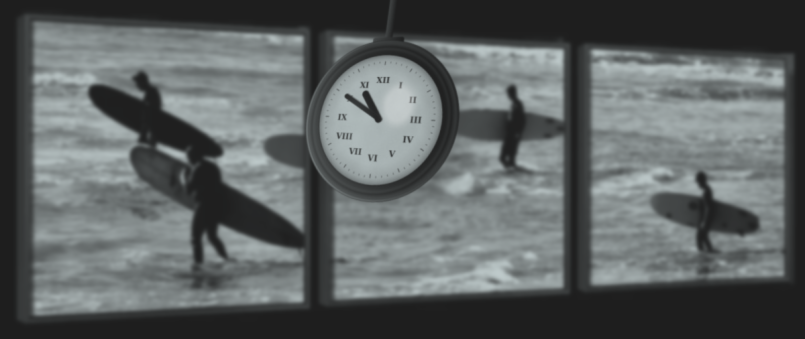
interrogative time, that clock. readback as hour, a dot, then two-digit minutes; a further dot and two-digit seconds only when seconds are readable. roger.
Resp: 10.50
